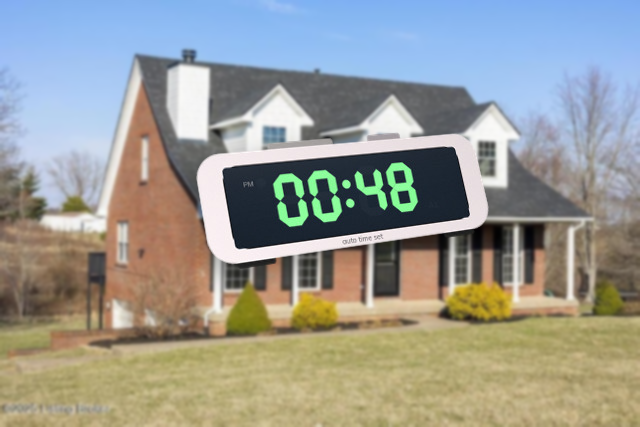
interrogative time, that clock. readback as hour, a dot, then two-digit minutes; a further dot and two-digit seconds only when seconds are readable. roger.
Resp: 0.48
